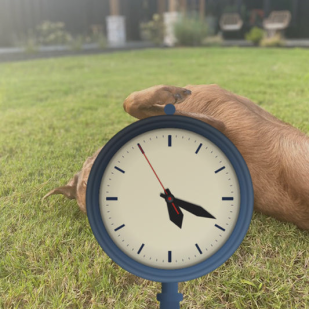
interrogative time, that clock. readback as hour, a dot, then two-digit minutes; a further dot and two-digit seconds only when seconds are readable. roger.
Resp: 5.18.55
